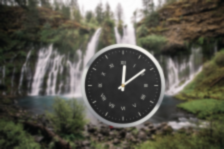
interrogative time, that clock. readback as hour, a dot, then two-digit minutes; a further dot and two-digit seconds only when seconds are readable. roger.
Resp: 12.09
